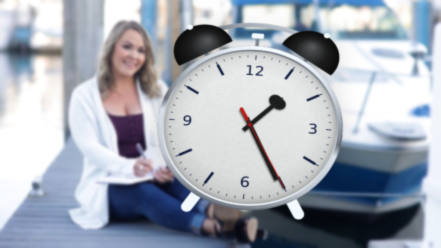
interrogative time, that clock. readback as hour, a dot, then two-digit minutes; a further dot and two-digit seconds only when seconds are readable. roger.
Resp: 1.25.25
